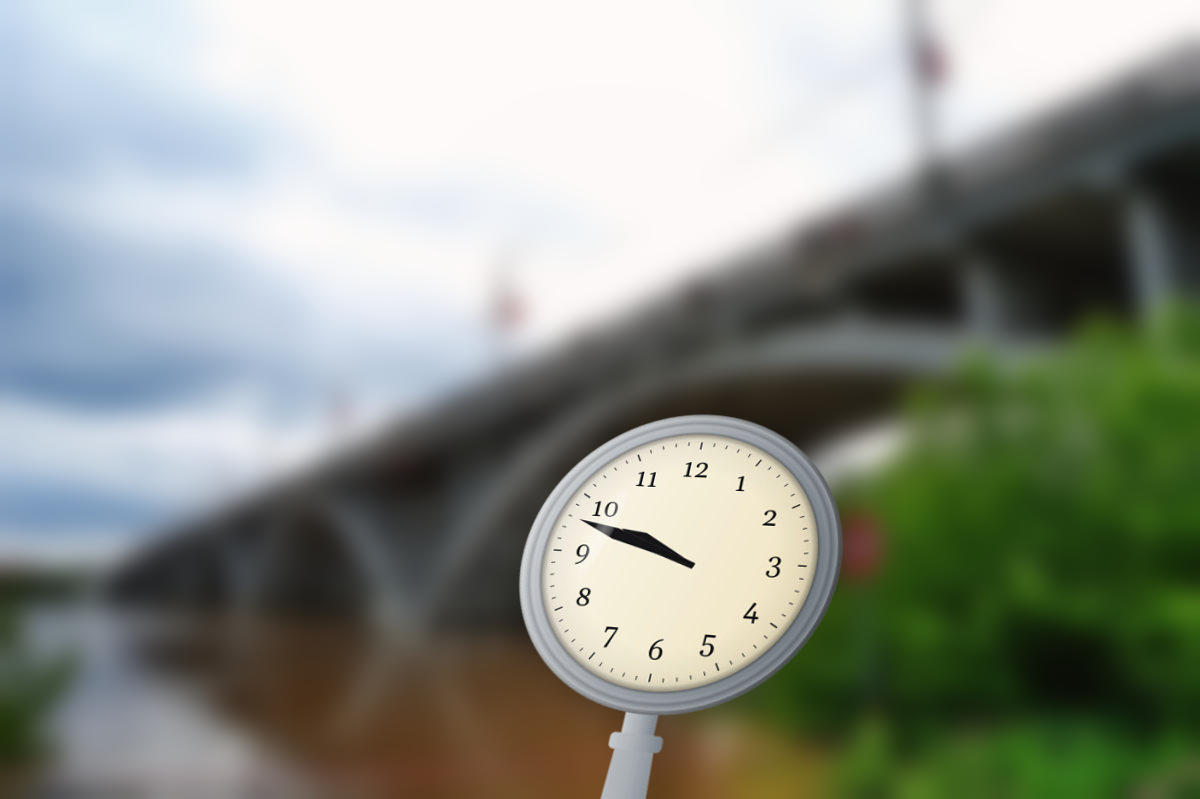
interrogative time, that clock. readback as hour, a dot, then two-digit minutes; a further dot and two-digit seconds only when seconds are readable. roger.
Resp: 9.48
